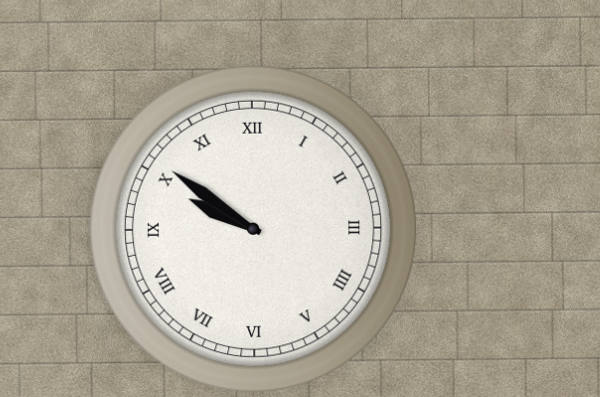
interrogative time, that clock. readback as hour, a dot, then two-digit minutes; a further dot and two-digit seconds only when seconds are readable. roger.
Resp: 9.51
